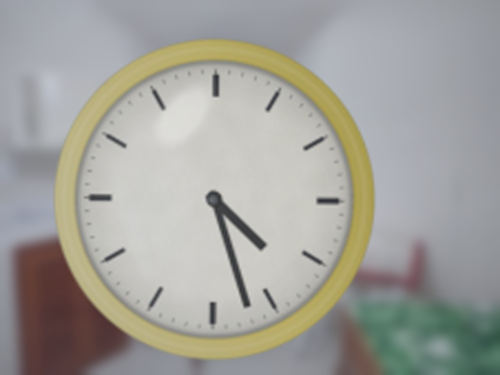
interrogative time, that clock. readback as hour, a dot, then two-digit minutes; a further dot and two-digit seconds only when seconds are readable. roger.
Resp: 4.27
